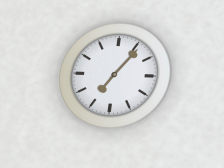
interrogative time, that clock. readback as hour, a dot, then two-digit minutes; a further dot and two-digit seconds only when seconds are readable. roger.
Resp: 7.06
